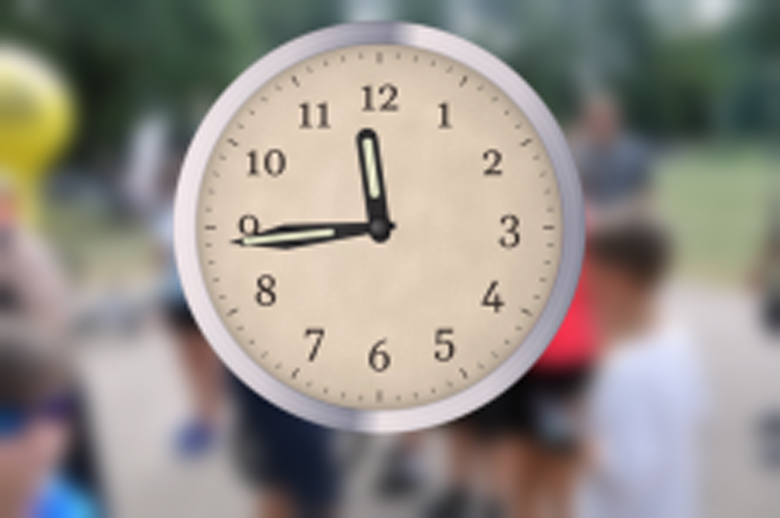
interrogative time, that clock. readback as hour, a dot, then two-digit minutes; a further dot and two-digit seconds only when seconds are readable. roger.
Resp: 11.44
